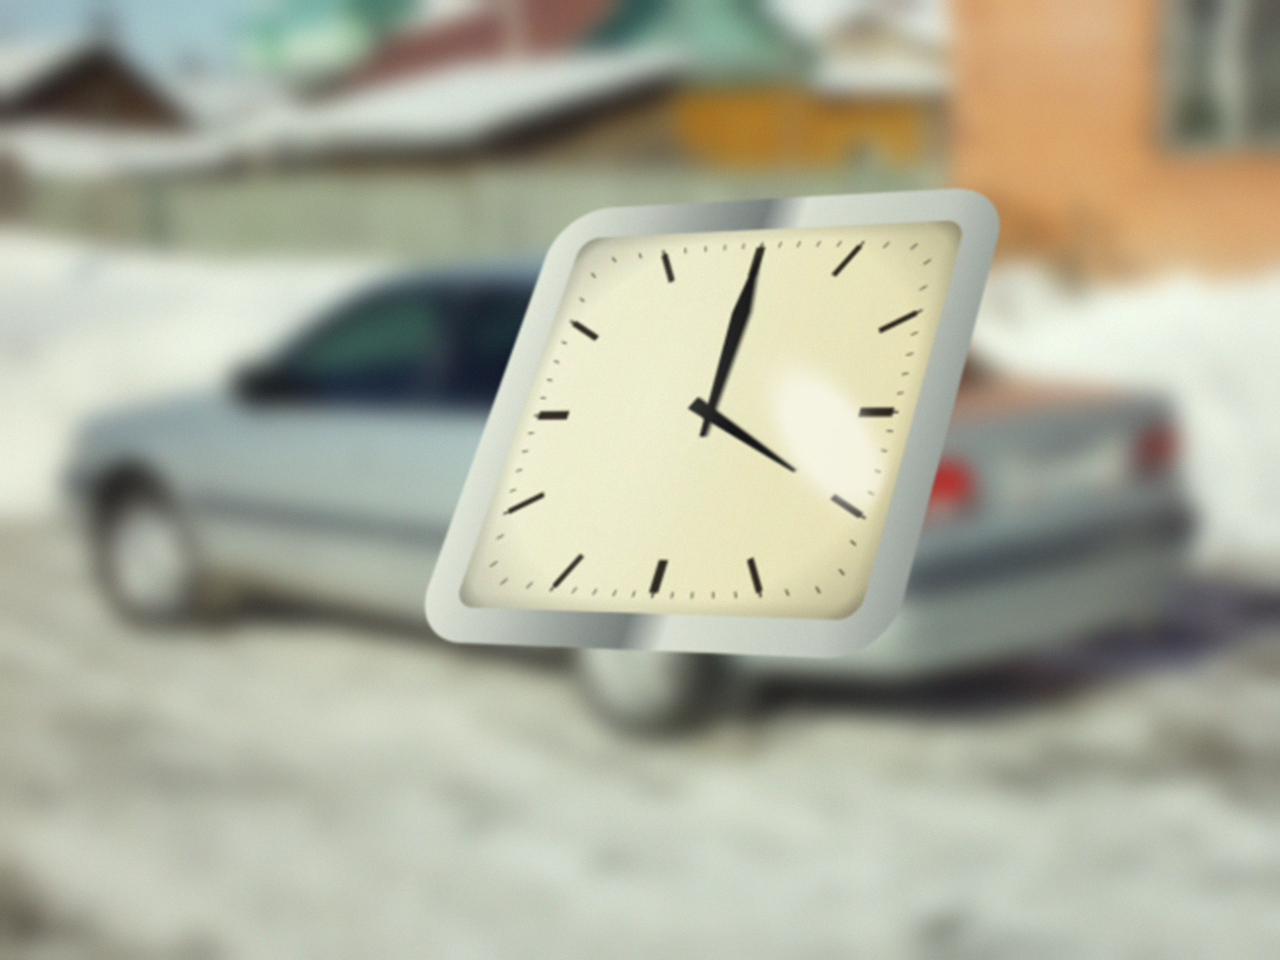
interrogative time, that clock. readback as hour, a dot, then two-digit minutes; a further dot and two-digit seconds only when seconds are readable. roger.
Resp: 4.00
